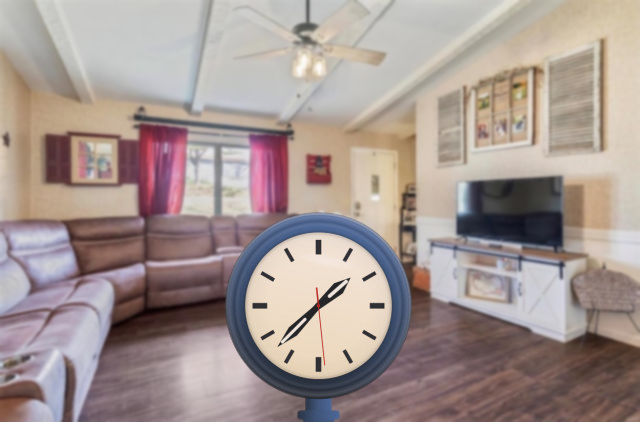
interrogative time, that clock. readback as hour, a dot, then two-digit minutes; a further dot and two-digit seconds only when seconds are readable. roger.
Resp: 1.37.29
